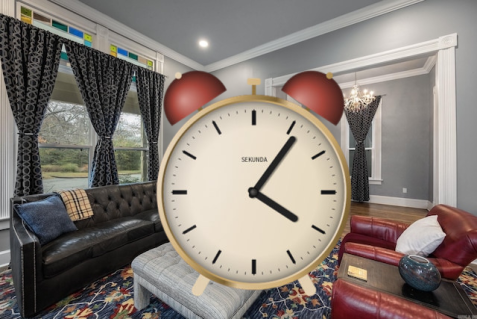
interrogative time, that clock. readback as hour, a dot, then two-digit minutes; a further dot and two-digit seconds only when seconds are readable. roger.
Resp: 4.06
